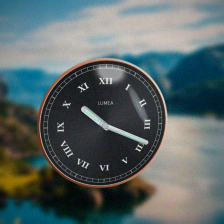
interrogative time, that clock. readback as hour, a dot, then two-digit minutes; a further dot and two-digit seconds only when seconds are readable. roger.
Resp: 10.19
